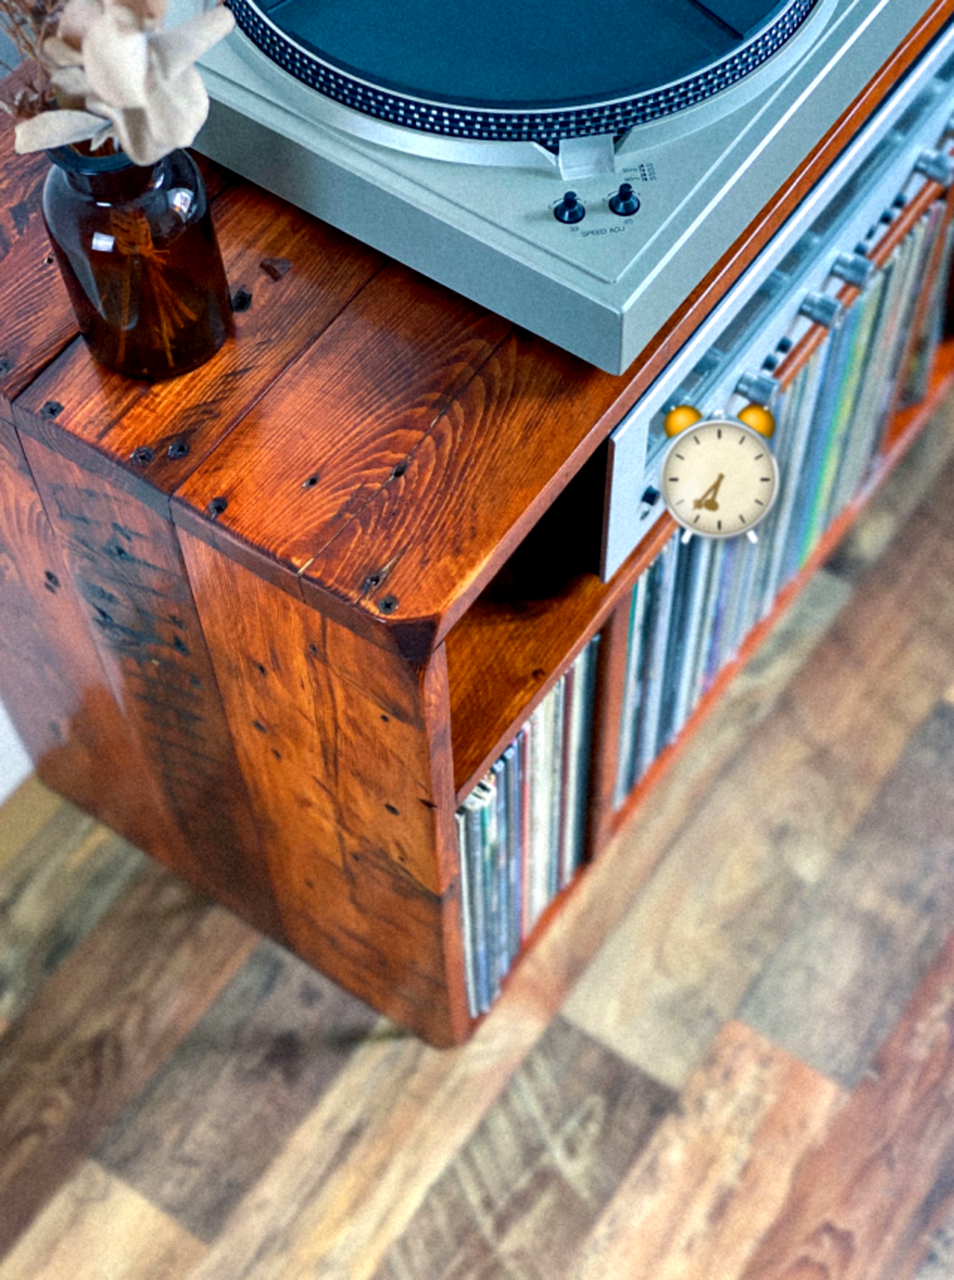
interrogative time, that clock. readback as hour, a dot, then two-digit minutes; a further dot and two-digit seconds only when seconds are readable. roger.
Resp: 6.37
